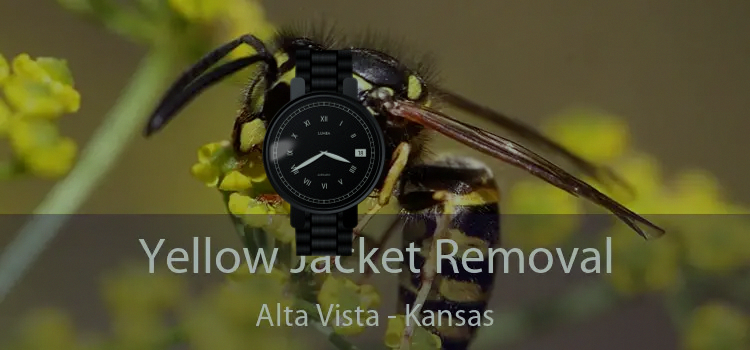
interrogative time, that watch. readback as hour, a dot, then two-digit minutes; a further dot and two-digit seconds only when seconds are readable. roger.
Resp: 3.40
